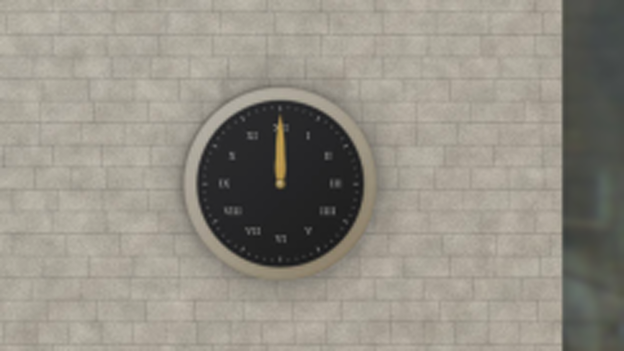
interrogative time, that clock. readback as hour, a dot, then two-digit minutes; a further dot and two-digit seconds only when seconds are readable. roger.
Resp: 12.00
